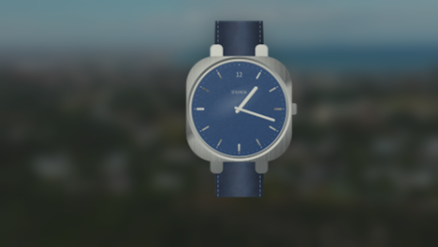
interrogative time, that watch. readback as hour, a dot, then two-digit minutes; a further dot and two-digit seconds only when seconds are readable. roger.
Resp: 1.18
